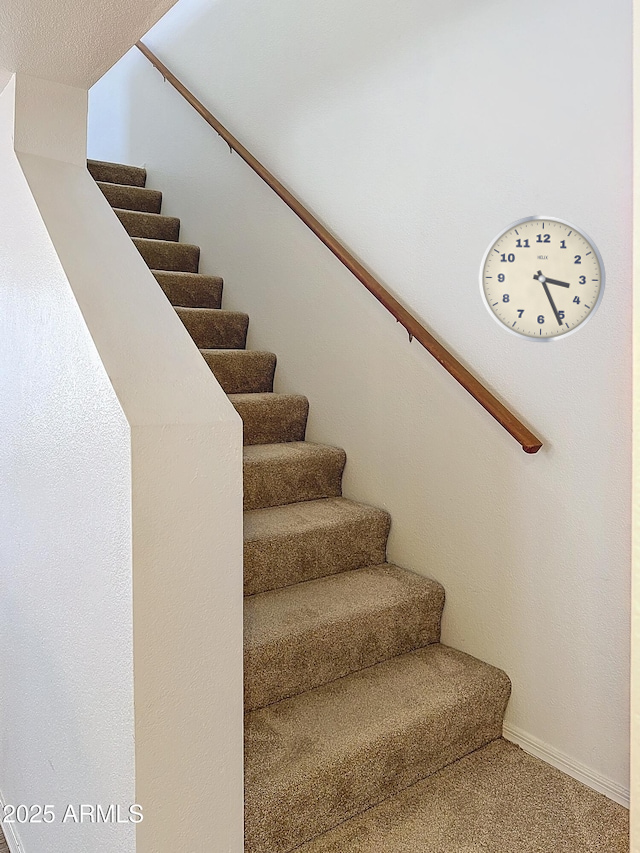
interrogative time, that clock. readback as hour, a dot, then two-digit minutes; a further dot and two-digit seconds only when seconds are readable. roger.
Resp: 3.26
